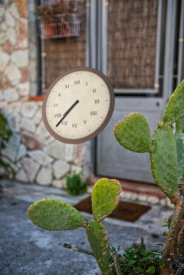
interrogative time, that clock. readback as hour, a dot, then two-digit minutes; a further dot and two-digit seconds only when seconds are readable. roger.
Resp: 7.37
